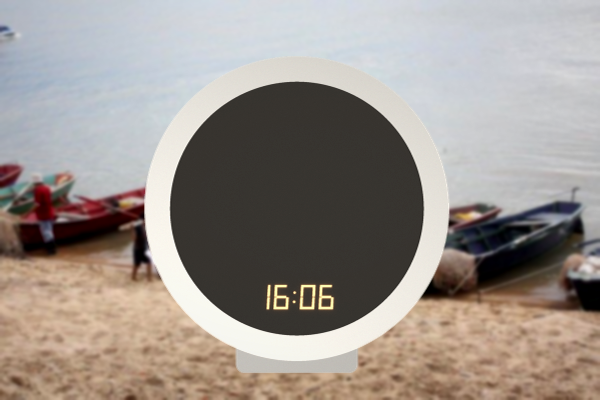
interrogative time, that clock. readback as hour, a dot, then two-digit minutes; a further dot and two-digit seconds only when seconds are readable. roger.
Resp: 16.06
